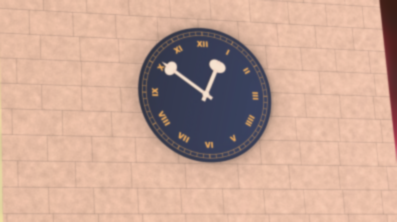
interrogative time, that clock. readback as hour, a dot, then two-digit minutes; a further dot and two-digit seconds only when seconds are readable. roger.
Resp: 12.51
